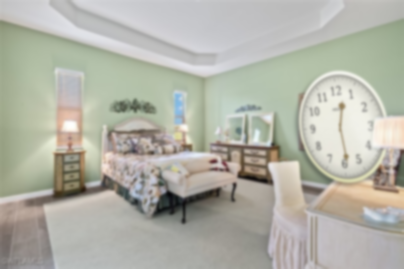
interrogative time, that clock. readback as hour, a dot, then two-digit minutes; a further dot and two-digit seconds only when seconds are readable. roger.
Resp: 12.29
